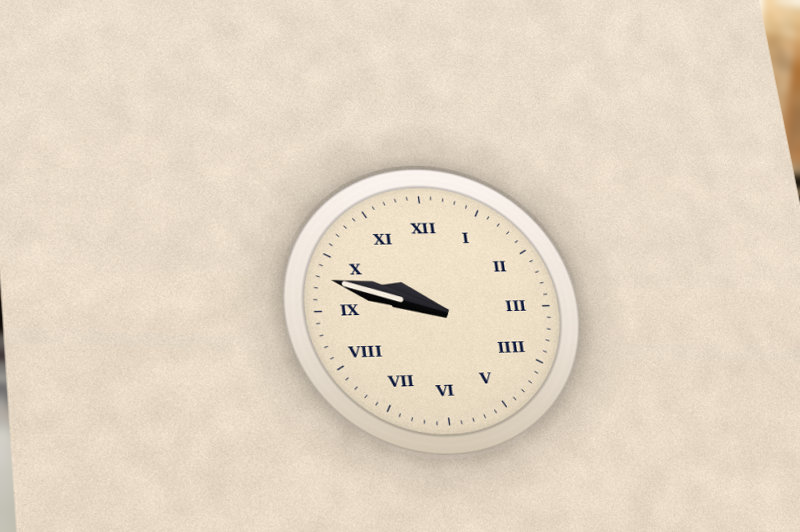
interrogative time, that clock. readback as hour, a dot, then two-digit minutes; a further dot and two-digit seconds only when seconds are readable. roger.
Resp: 9.48
